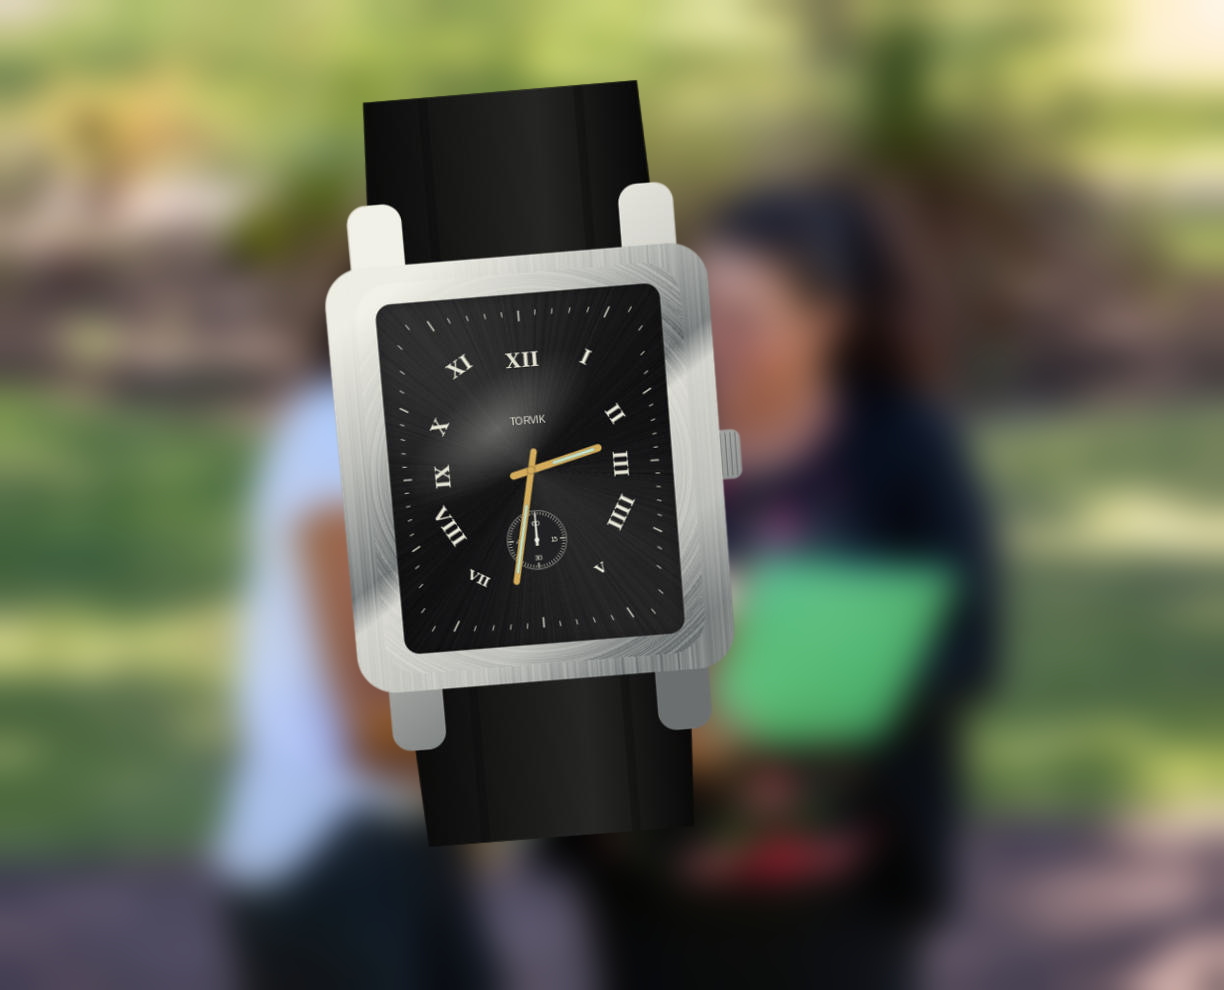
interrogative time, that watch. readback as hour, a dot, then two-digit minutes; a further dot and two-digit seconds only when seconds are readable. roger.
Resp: 2.32
